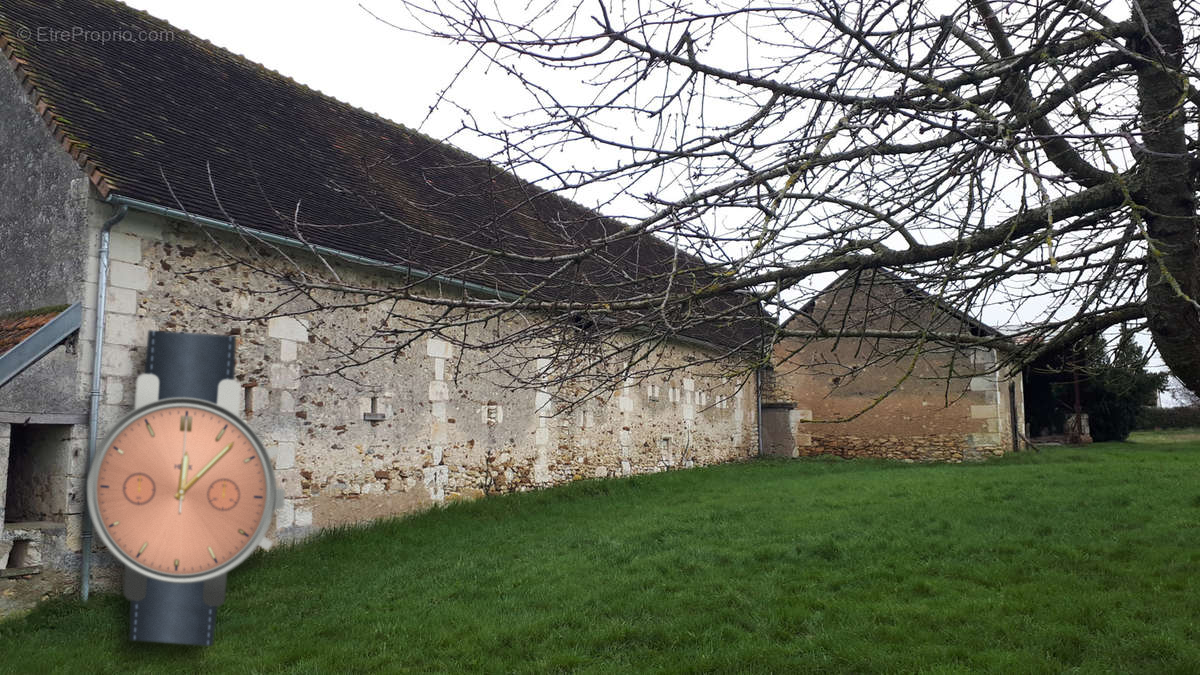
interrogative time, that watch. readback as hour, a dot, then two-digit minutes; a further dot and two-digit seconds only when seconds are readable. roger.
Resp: 12.07
